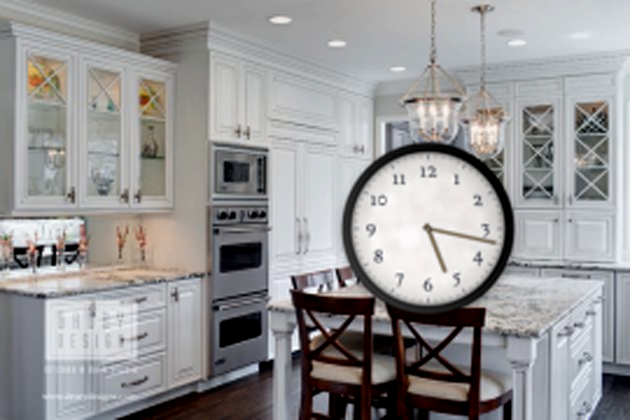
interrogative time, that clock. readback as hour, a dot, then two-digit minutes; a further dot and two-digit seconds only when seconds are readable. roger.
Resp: 5.17
